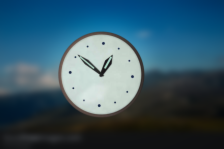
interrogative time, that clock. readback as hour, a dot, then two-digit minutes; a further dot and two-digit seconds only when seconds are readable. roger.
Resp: 12.51
